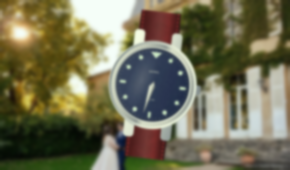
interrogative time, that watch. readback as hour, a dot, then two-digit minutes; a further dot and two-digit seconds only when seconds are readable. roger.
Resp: 6.32
